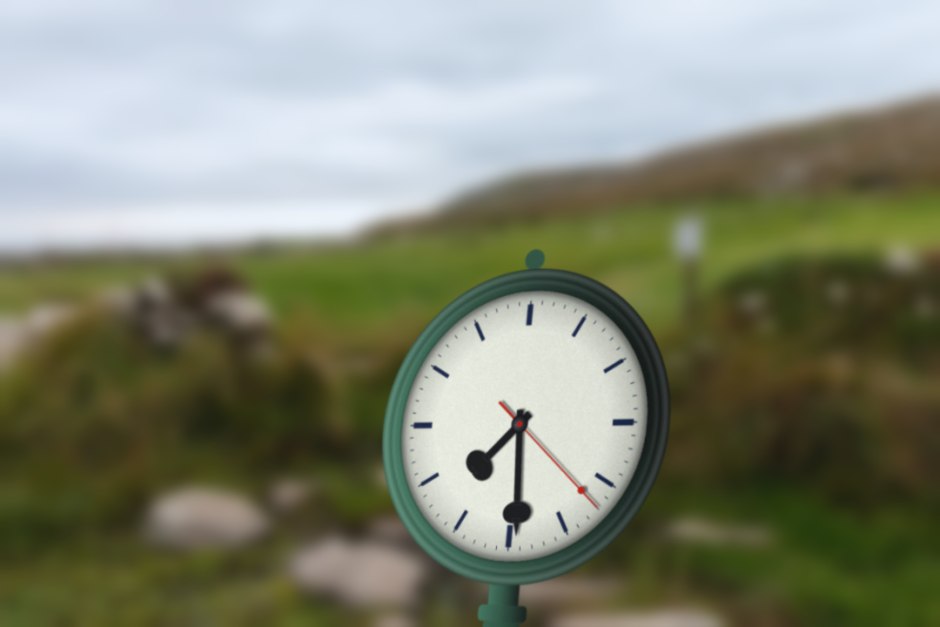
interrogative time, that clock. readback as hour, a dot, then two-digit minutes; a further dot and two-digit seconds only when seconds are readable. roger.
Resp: 7.29.22
